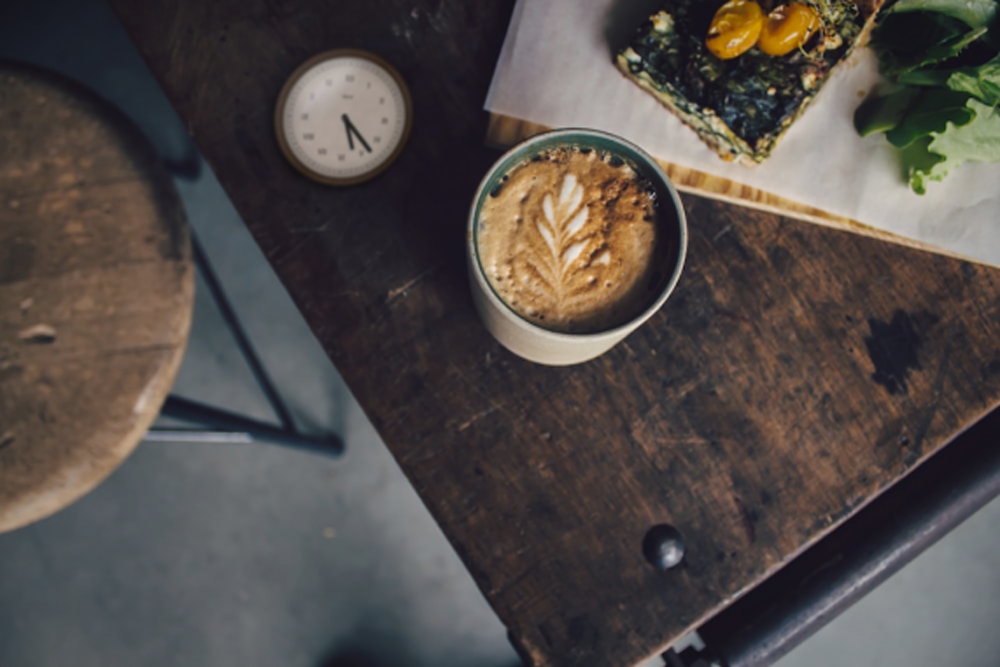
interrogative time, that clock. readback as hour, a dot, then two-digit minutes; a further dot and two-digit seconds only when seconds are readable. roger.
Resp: 5.23
